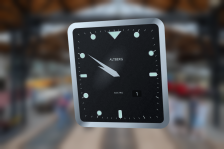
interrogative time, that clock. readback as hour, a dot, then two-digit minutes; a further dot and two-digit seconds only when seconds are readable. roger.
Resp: 9.51
